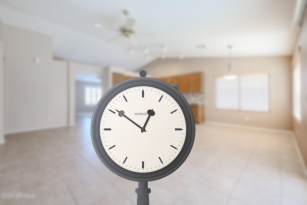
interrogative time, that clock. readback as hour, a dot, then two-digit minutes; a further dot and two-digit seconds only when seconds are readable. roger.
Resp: 12.51
